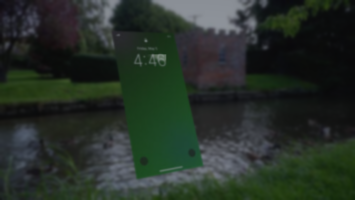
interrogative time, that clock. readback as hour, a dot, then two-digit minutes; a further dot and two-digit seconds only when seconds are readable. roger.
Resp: 4.46
